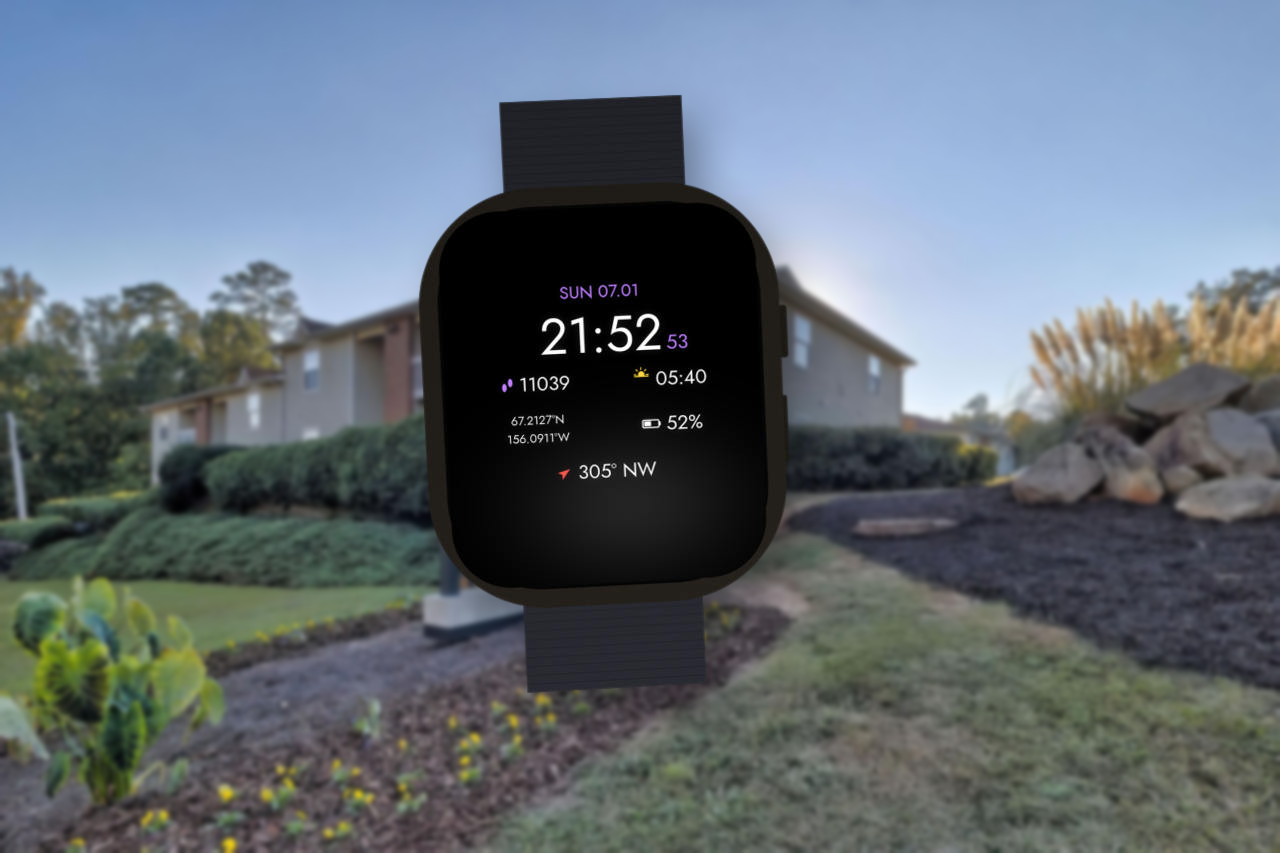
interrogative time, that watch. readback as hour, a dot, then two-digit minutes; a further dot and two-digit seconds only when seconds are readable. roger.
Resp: 21.52.53
